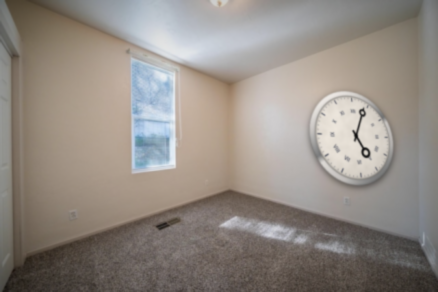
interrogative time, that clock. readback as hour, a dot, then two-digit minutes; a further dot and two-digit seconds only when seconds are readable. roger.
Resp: 5.04
